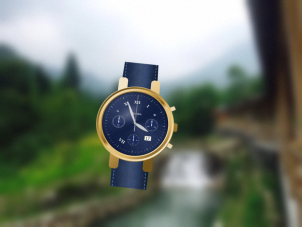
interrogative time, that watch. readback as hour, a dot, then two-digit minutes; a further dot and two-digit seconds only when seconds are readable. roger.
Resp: 3.56
